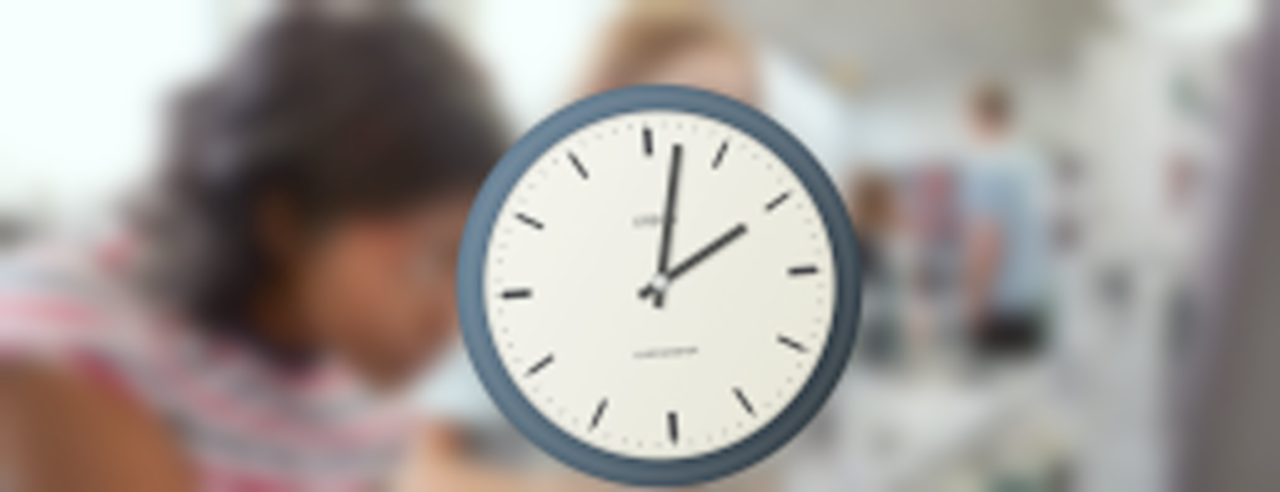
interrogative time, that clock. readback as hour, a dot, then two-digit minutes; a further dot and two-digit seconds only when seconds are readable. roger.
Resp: 2.02
